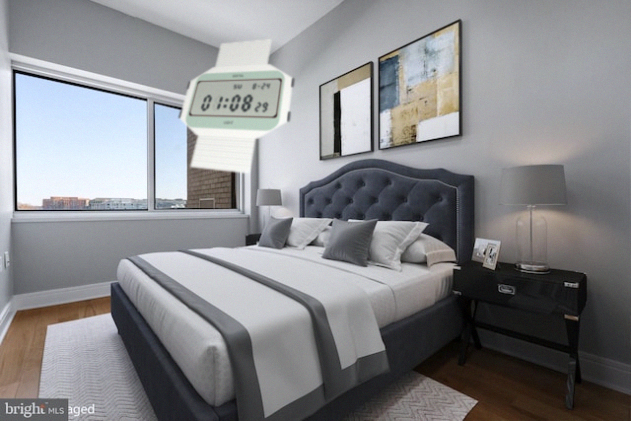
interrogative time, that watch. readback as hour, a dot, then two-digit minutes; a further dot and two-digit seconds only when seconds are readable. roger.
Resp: 1.08
